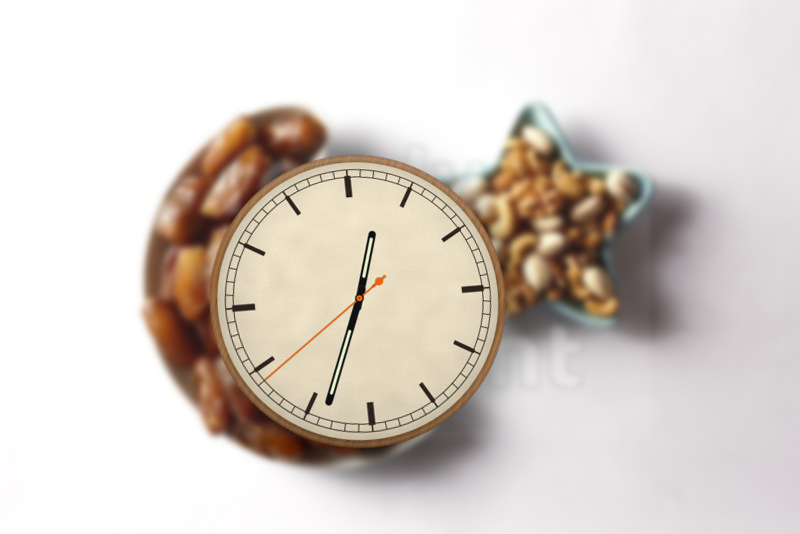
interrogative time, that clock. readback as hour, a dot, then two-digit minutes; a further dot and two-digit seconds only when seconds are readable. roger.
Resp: 12.33.39
